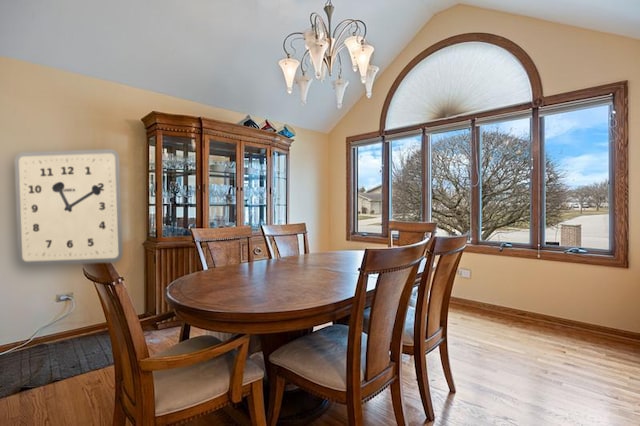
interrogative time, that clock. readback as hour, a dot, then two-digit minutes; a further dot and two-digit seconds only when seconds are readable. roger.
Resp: 11.10
